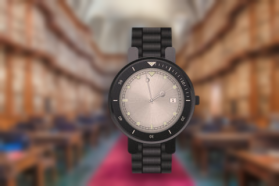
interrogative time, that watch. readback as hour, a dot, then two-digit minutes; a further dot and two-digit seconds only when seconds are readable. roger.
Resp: 1.58
